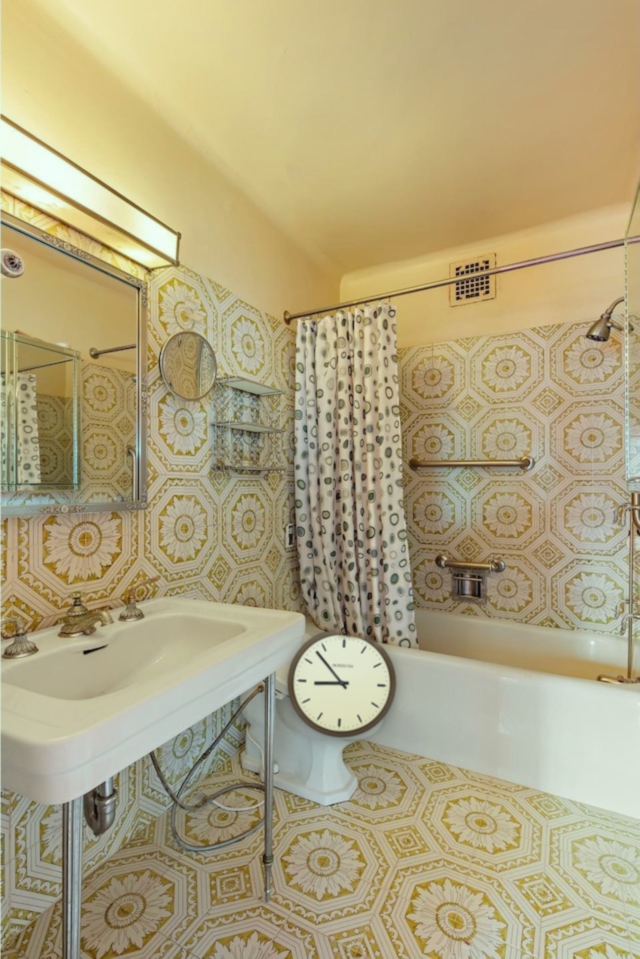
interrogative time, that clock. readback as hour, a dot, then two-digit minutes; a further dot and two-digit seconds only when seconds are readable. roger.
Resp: 8.53
